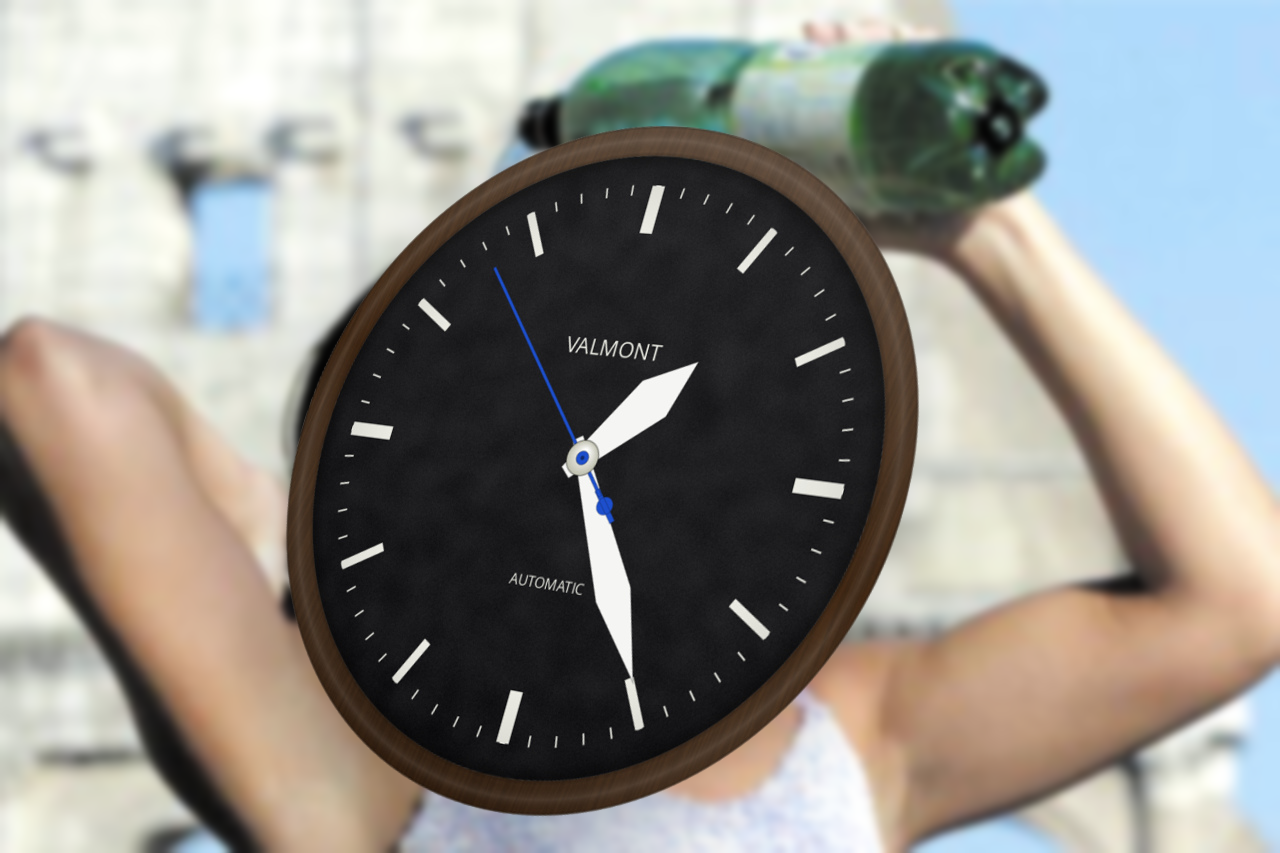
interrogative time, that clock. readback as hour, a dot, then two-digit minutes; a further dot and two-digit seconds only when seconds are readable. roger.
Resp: 1.24.53
